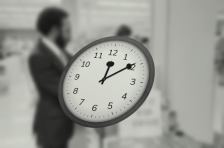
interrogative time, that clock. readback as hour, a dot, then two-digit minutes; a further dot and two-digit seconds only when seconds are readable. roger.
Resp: 12.09
